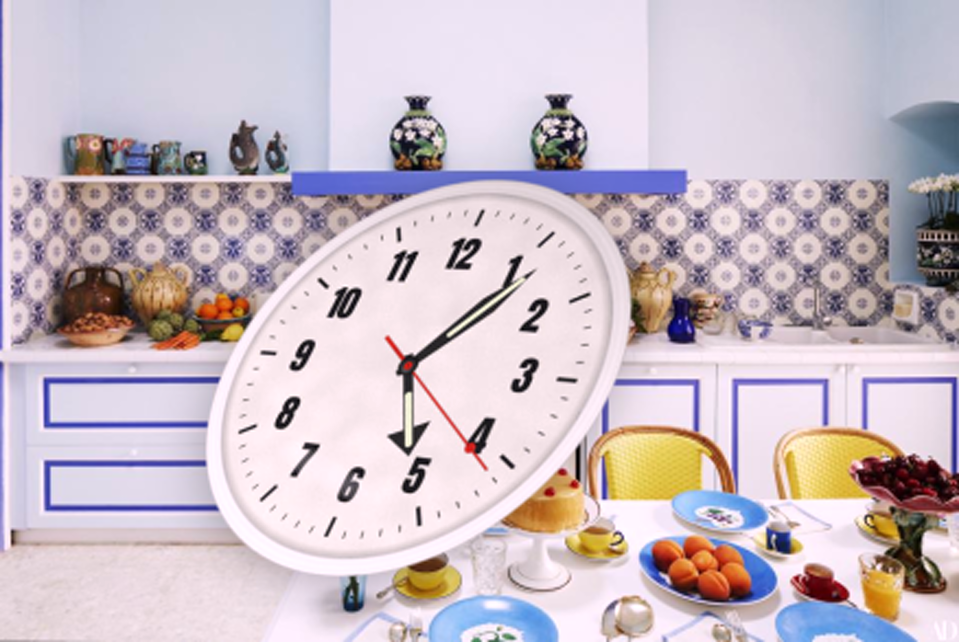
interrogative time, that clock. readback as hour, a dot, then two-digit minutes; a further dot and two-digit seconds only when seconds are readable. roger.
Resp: 5.06.21
